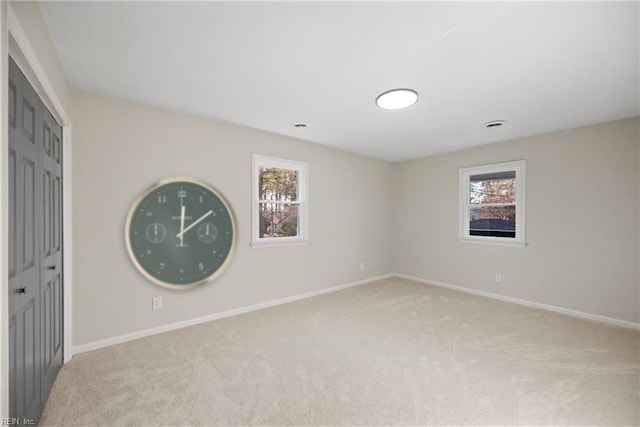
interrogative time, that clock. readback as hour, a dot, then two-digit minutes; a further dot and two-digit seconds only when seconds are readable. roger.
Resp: 12.09
